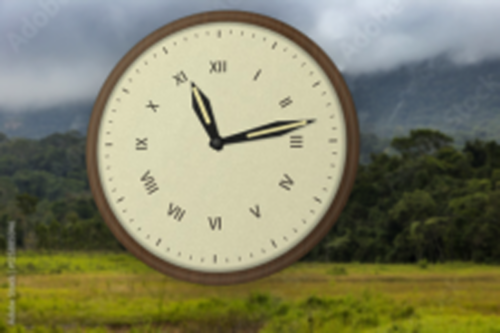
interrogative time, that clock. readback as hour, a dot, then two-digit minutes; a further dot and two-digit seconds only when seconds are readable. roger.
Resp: 11.13
